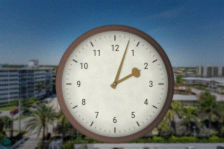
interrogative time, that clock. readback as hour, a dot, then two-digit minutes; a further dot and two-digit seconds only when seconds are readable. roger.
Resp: 2.03
